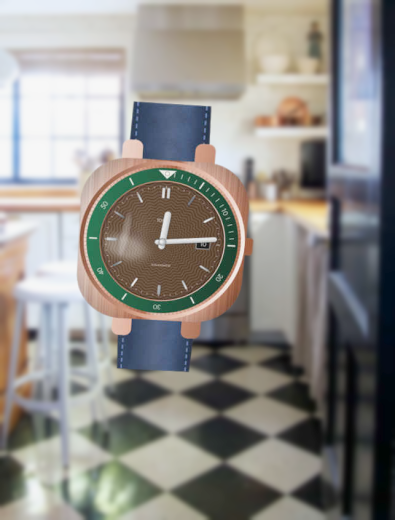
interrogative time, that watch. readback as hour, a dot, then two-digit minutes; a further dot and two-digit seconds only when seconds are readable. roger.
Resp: 12.14
